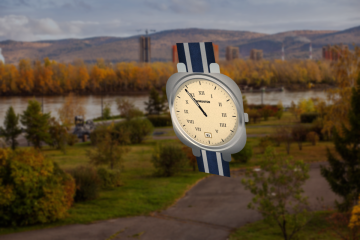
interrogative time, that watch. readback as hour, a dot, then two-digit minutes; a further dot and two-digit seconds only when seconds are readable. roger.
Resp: 10.54
